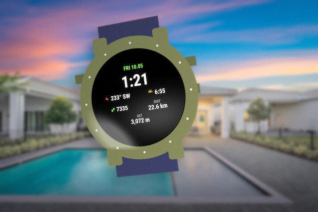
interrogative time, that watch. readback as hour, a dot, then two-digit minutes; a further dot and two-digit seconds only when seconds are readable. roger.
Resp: 1.21
